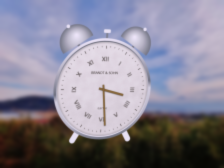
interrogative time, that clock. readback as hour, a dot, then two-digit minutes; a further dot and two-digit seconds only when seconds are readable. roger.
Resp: 3.29
